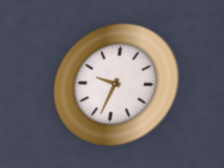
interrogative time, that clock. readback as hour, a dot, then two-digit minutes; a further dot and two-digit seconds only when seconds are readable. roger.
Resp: 9.33
